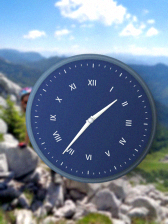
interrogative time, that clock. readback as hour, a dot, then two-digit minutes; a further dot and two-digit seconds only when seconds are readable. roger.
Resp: 1.36
